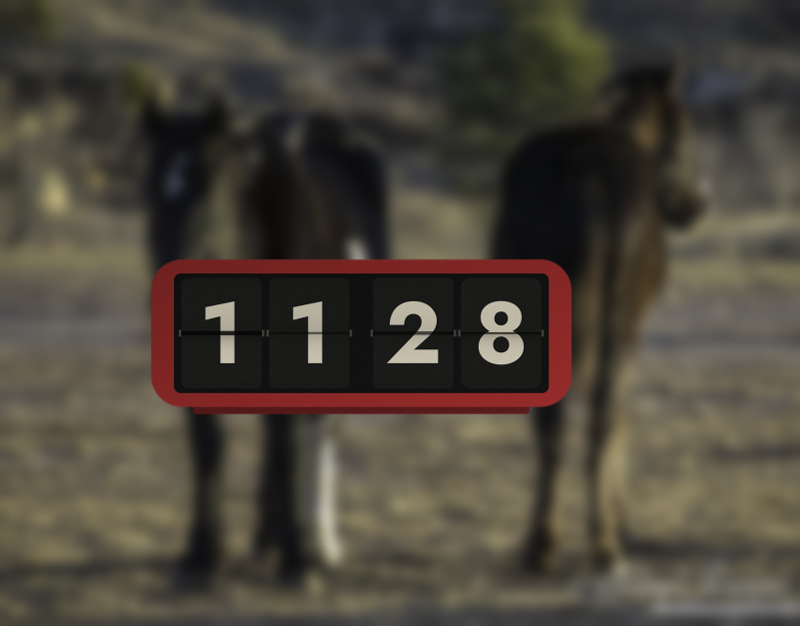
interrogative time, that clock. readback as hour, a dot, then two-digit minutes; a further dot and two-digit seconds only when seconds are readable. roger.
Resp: 11.28
